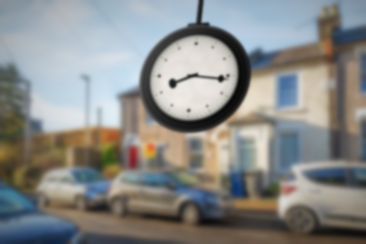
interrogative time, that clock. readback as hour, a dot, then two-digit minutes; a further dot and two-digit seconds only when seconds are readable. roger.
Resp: 8.16
